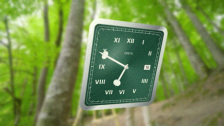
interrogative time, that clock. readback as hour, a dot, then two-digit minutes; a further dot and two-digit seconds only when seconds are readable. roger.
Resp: 6.49
